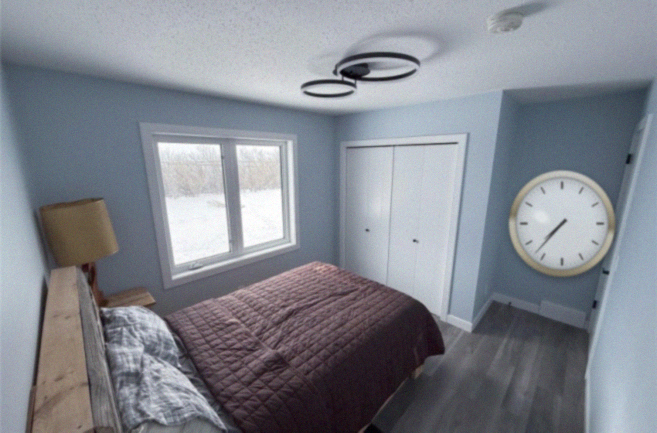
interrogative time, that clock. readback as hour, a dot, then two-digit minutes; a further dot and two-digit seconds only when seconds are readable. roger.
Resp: 7.37
